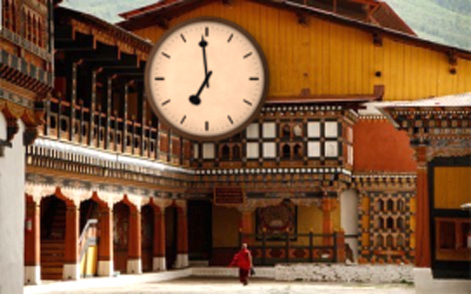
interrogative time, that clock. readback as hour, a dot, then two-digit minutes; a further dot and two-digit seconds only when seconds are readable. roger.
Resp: 6.59
